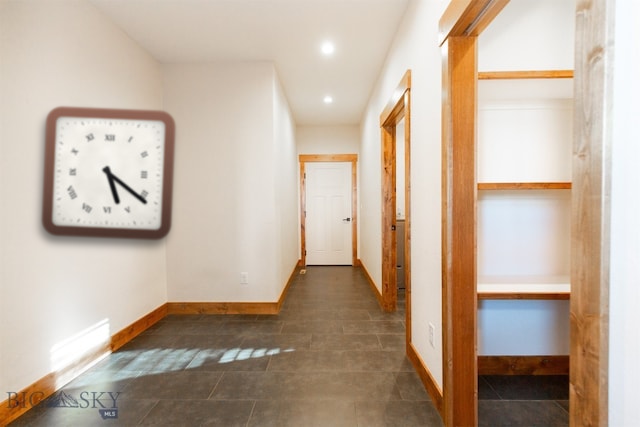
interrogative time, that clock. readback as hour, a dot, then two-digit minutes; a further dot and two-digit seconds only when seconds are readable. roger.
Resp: 5.21
